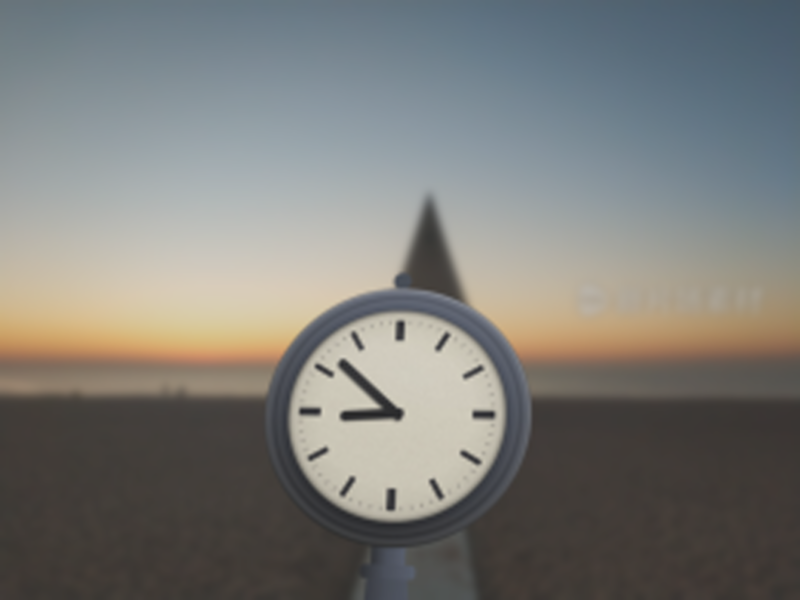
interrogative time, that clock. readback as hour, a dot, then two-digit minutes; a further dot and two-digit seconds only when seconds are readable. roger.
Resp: 8.52
